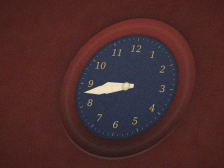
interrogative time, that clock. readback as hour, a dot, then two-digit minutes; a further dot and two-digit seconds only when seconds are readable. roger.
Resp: 8.43
